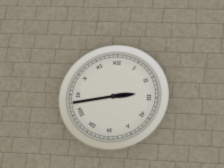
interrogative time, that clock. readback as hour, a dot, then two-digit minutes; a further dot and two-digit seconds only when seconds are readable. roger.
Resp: 2.43
